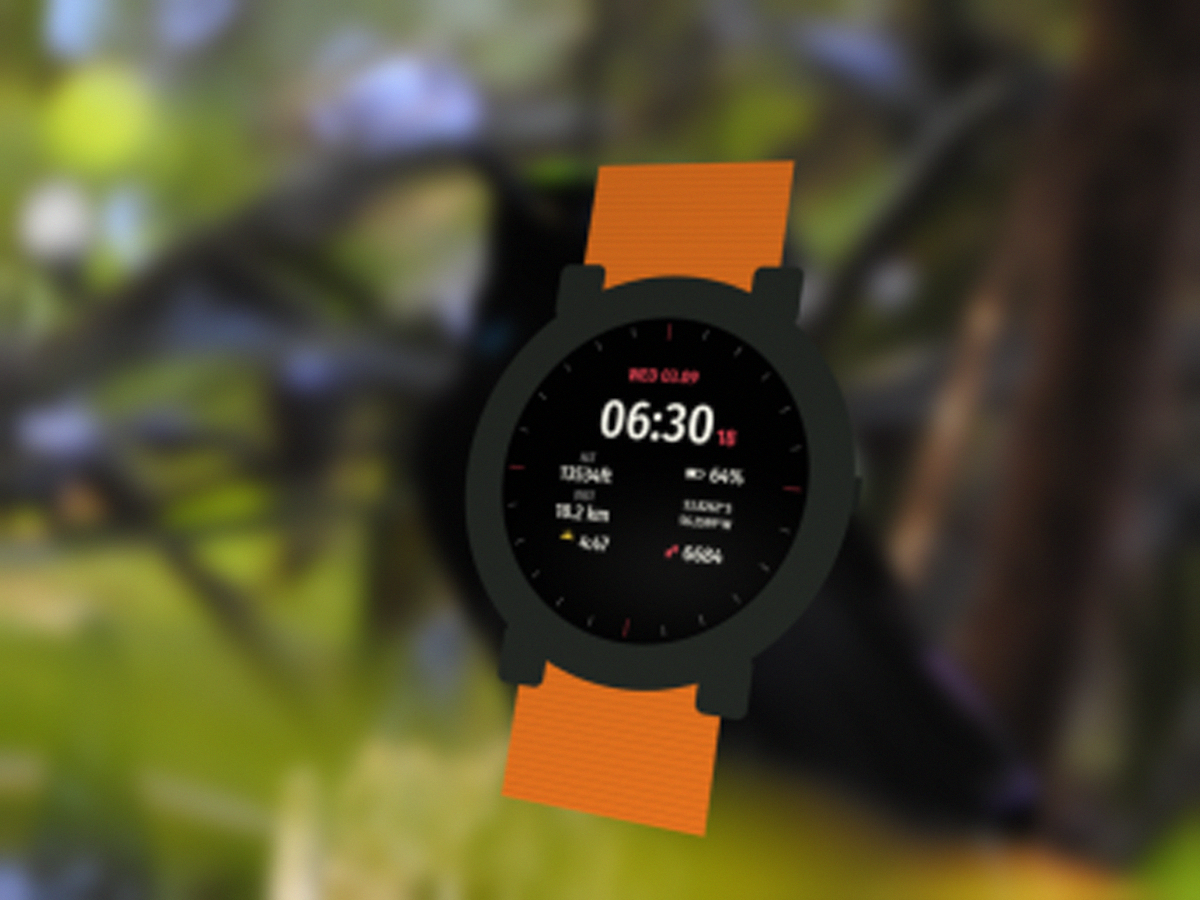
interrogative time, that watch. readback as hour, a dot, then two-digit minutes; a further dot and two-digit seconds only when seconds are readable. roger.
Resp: 6.30
